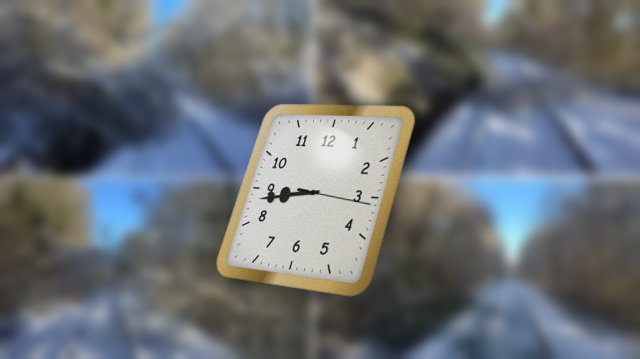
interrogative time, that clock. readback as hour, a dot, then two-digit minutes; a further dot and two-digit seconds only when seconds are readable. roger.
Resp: 8.43.16
